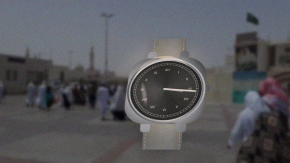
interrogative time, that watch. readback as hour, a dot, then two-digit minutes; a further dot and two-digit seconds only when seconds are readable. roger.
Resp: 3.16
